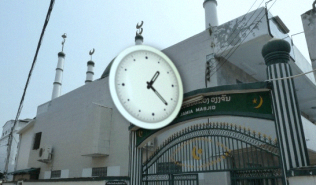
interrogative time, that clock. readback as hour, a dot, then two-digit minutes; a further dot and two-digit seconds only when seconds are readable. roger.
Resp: 1.23
